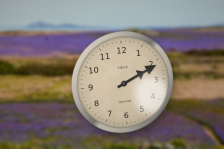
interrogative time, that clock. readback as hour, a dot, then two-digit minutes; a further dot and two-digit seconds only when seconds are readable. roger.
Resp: 2.11
